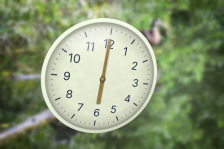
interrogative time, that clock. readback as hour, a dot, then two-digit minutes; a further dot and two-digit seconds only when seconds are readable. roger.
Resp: 6.00
